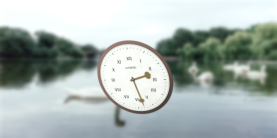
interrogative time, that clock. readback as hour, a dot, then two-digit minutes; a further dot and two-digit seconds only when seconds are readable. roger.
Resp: 2.28
